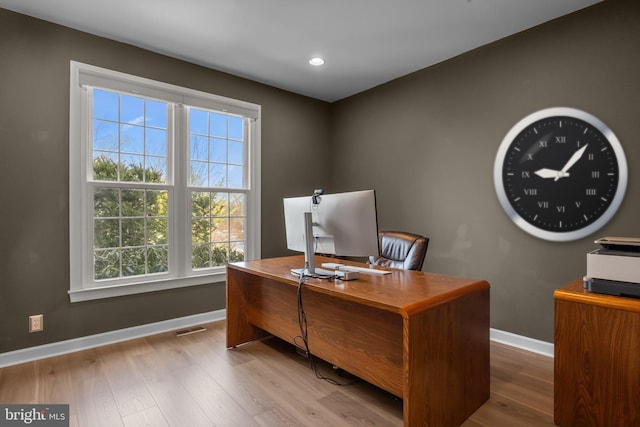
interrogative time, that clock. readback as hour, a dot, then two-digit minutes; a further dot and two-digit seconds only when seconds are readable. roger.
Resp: 9.07
